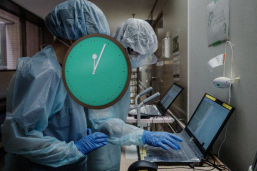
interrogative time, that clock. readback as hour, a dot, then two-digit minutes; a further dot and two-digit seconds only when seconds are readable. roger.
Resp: 12.04
